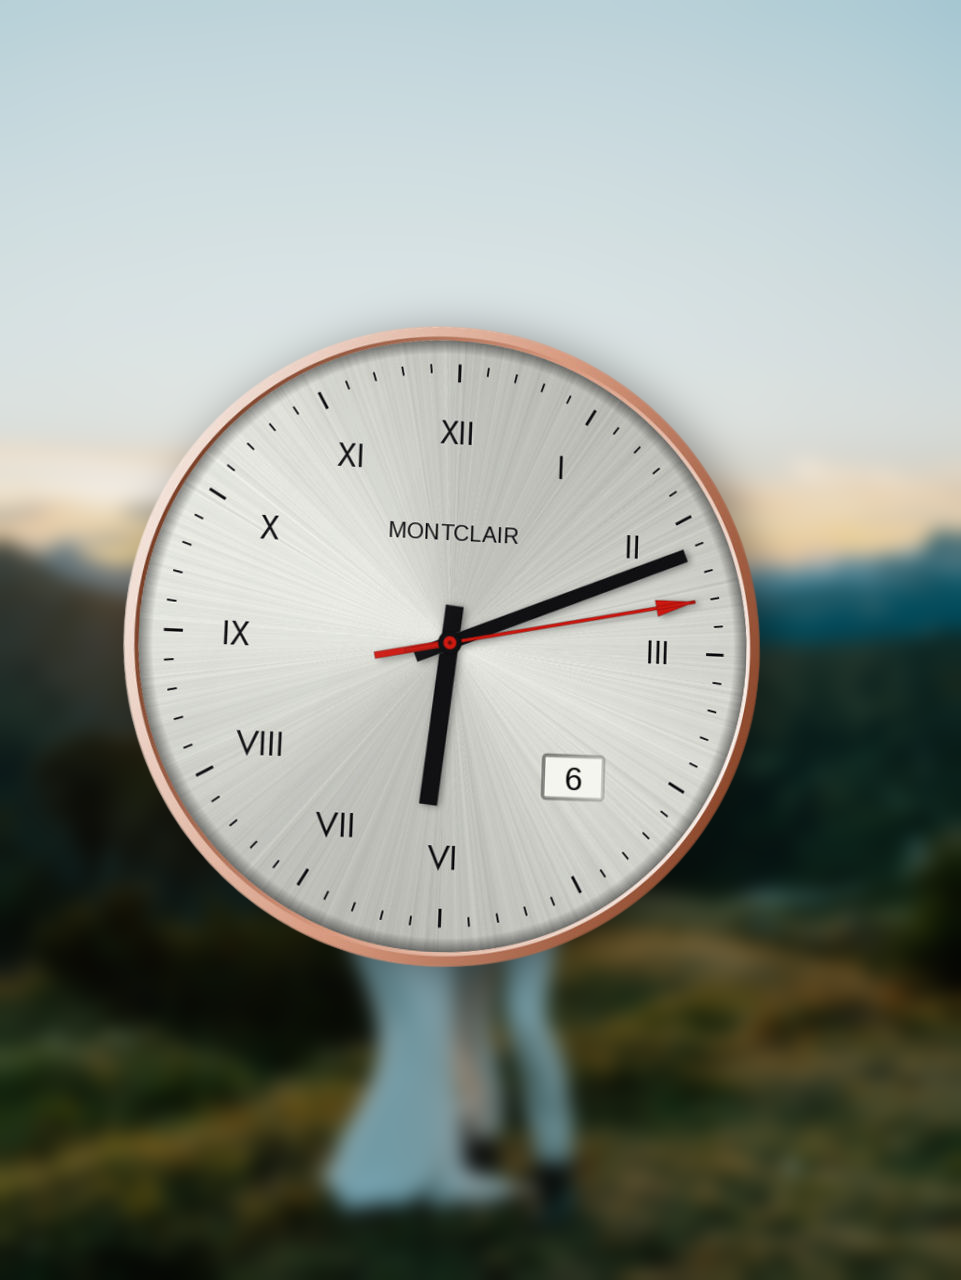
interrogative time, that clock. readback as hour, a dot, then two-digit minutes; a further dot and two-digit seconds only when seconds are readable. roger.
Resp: 6.11.13
